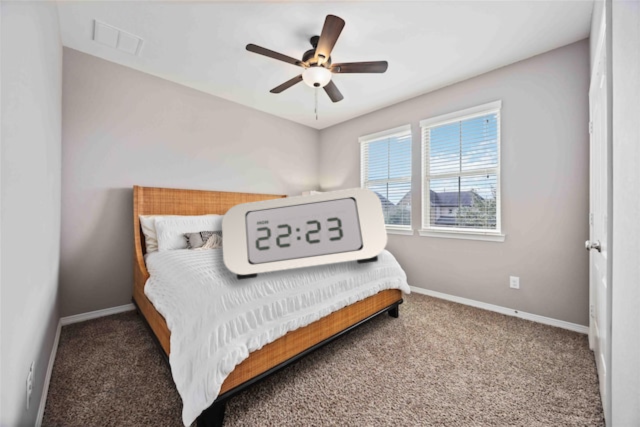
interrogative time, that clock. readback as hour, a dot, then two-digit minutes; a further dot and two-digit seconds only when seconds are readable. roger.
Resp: 22.23
